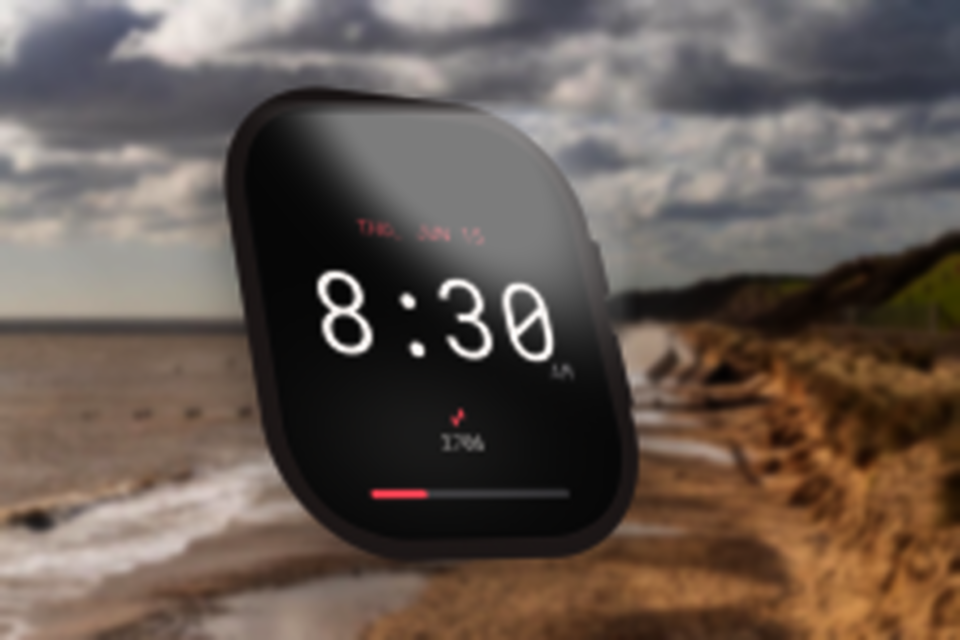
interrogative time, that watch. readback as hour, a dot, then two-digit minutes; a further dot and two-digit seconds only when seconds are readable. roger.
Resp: 8.30
